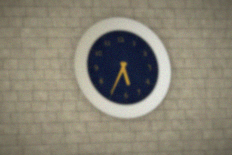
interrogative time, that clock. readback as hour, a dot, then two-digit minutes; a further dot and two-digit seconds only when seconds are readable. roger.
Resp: 5.35
